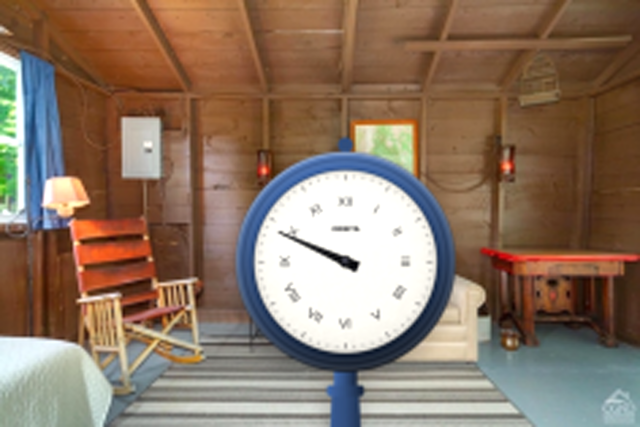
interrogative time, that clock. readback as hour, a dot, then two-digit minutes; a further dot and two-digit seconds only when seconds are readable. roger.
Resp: 9.49
